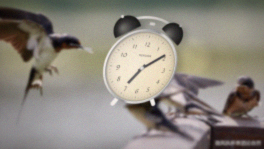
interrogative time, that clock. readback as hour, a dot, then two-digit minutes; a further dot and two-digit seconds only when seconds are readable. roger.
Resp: 7.09
